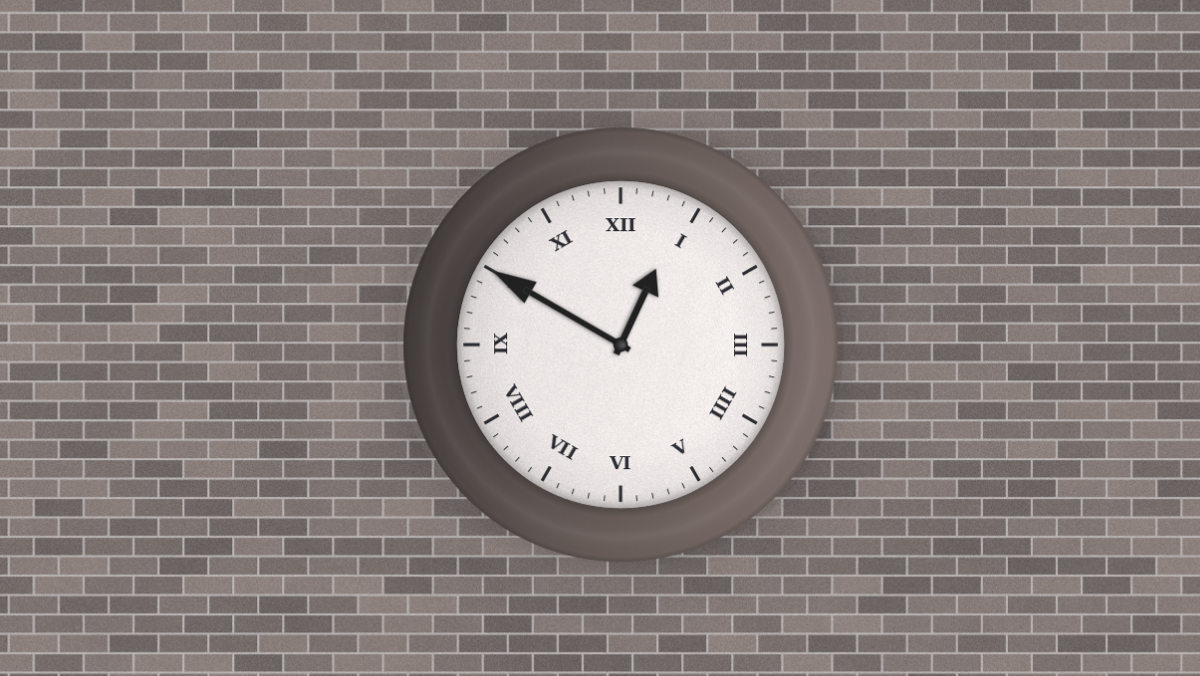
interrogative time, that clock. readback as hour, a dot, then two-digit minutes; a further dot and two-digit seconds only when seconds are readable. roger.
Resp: 12.50
